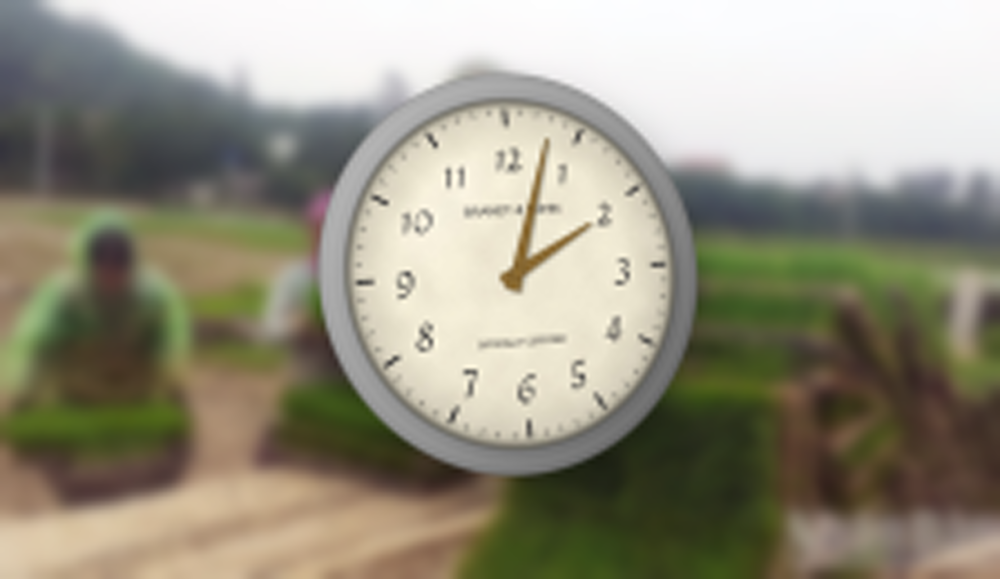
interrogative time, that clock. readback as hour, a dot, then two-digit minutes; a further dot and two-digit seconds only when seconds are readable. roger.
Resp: 2.03
